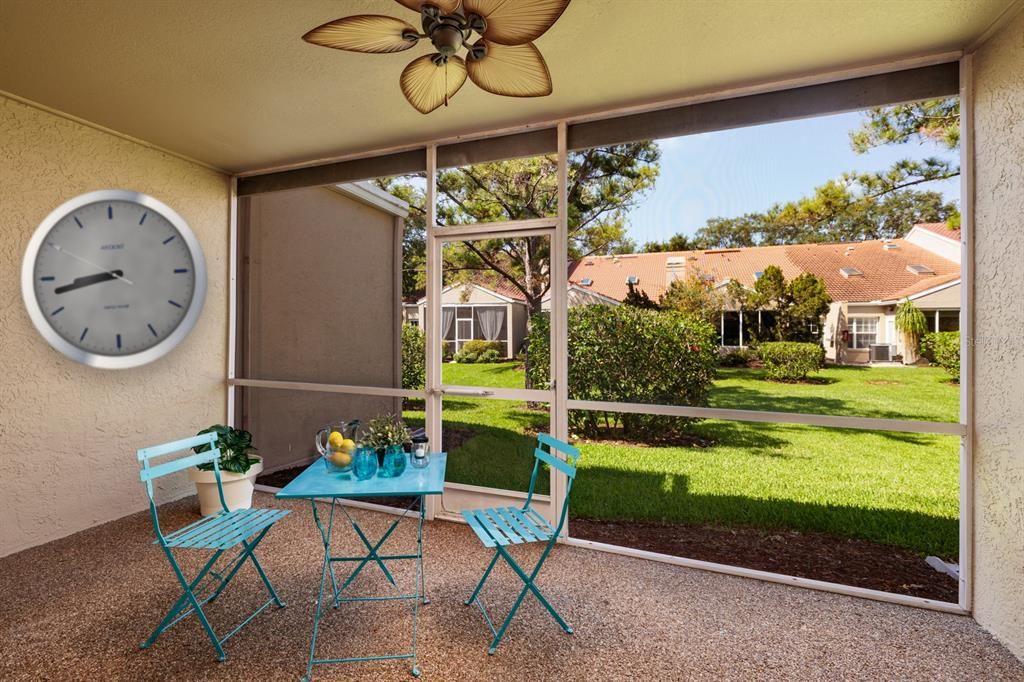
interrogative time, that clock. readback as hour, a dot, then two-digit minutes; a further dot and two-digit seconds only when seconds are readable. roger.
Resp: 8.42.50
